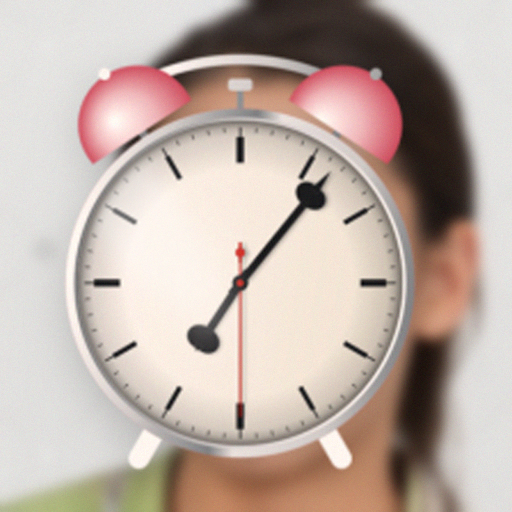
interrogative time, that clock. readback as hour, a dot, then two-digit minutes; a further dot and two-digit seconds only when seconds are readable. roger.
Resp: 7.06.30
